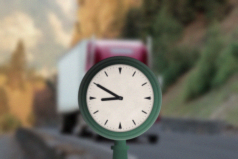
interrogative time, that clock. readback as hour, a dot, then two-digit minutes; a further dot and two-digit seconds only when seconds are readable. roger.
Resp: 8.50
